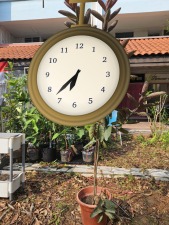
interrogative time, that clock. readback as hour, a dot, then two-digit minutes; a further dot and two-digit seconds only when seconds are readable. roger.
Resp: 6.37
